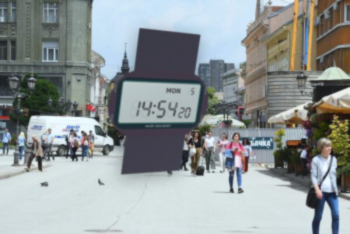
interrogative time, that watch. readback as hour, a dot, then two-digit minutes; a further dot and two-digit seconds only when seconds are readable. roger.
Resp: 14.54.20
